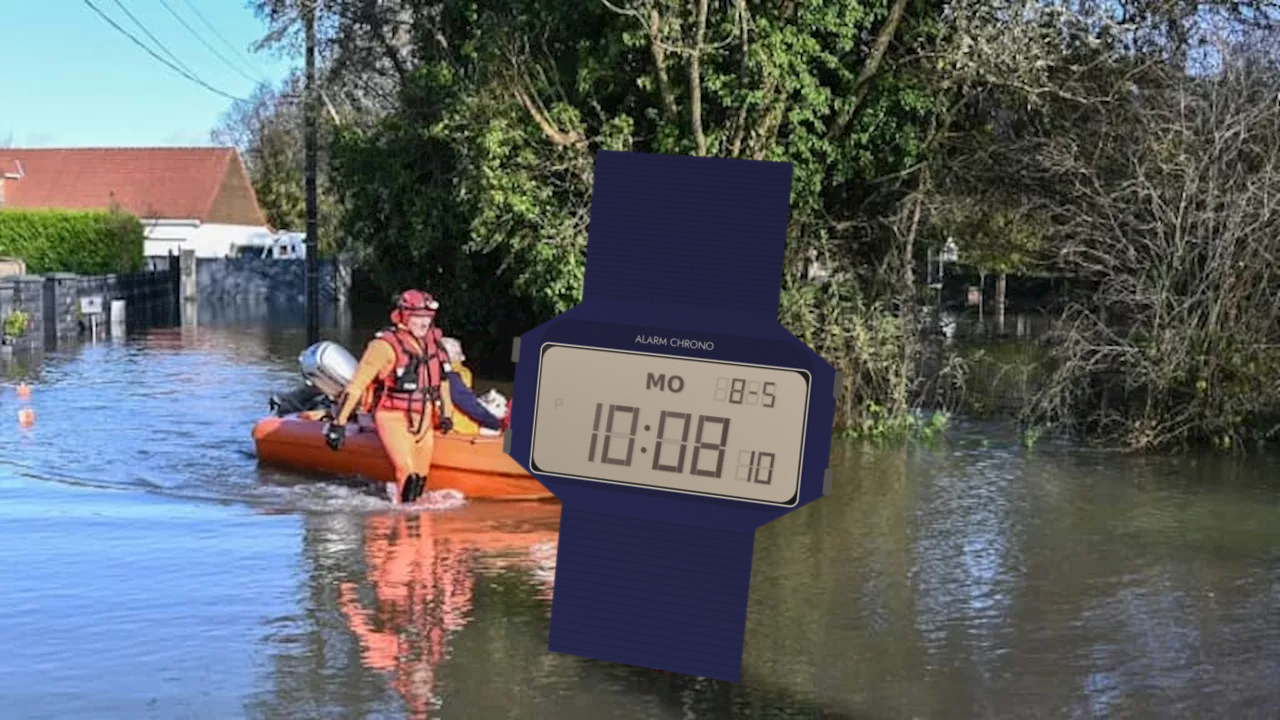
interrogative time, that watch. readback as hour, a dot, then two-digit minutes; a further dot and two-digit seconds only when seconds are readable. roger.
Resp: 10.08.10
